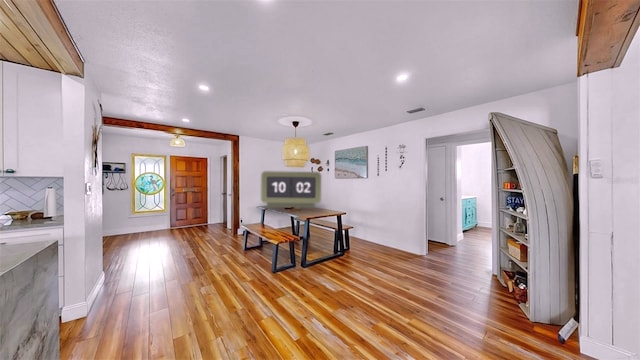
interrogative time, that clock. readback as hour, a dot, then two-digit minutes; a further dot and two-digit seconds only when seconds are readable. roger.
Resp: 10.02
